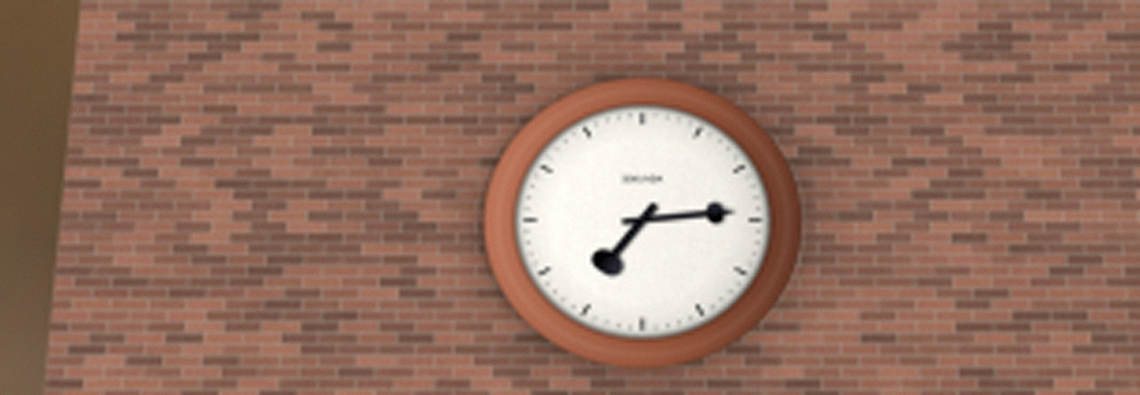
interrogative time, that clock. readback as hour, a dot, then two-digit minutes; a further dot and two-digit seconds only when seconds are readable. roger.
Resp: 7.14
